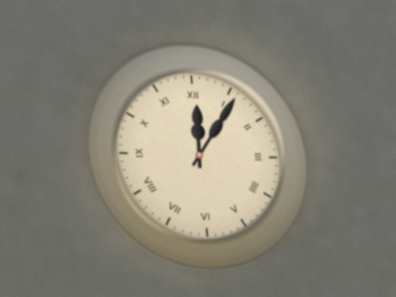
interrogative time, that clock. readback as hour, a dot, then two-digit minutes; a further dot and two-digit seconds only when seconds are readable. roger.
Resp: 12.06
